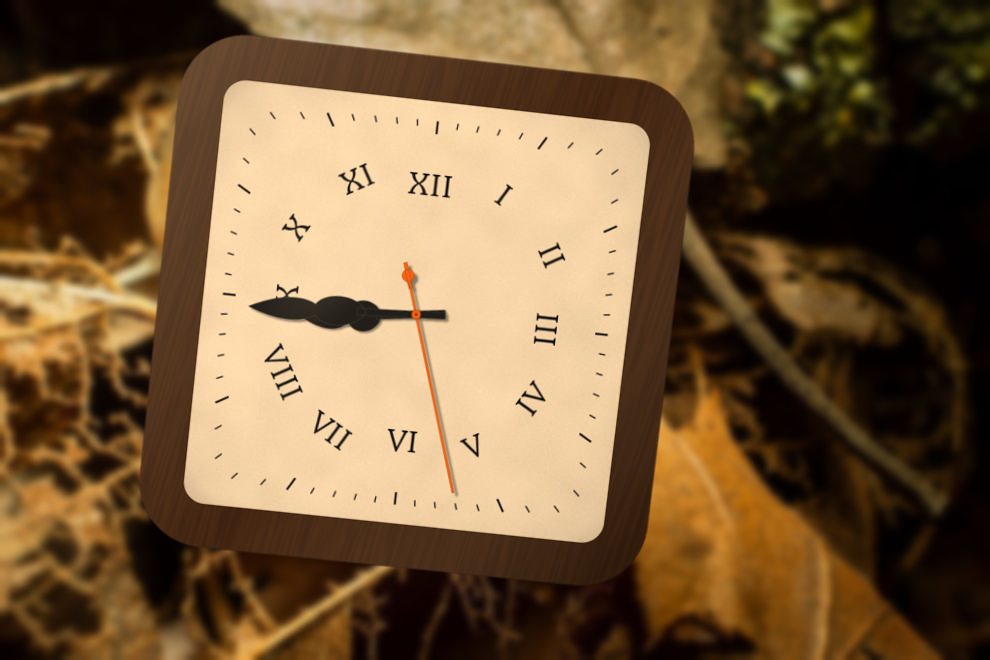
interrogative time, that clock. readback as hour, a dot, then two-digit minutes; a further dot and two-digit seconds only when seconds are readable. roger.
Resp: 8.44.27
